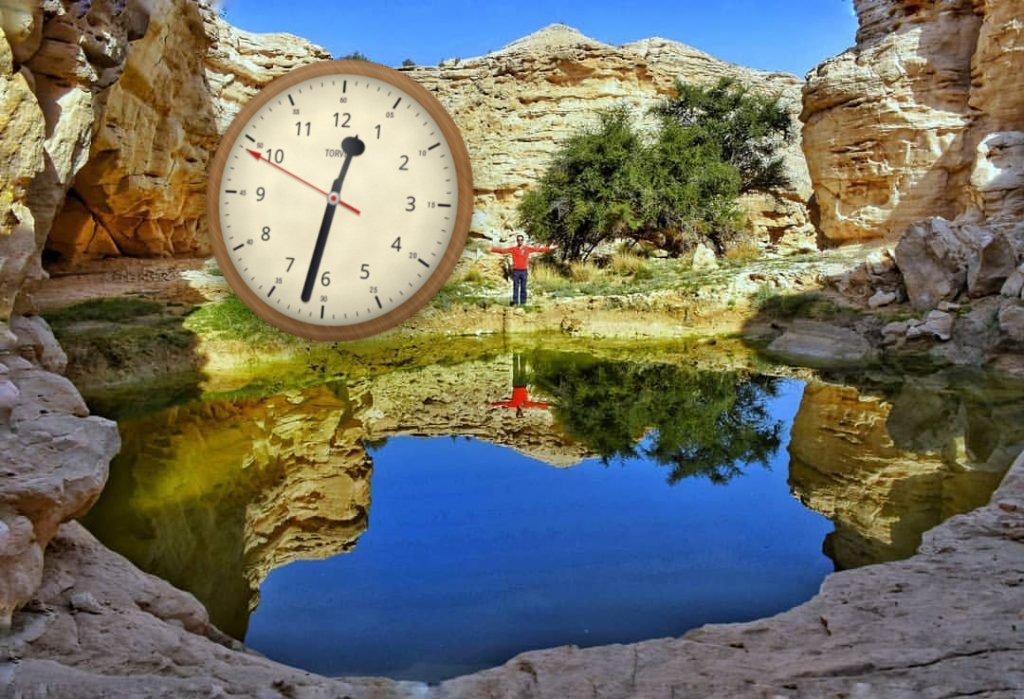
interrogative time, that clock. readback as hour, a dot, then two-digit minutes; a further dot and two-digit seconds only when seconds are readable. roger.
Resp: 12.31.49
